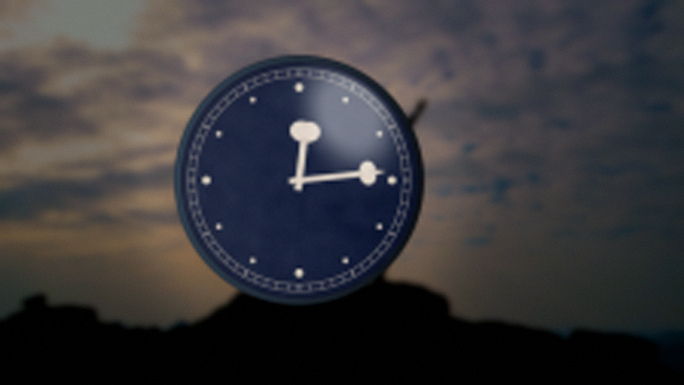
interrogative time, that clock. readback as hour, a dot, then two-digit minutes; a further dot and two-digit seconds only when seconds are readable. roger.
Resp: 12.14
